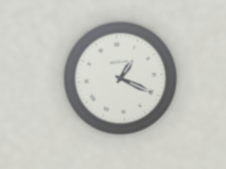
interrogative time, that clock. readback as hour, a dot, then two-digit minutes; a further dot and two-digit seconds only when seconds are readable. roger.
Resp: 1.20
